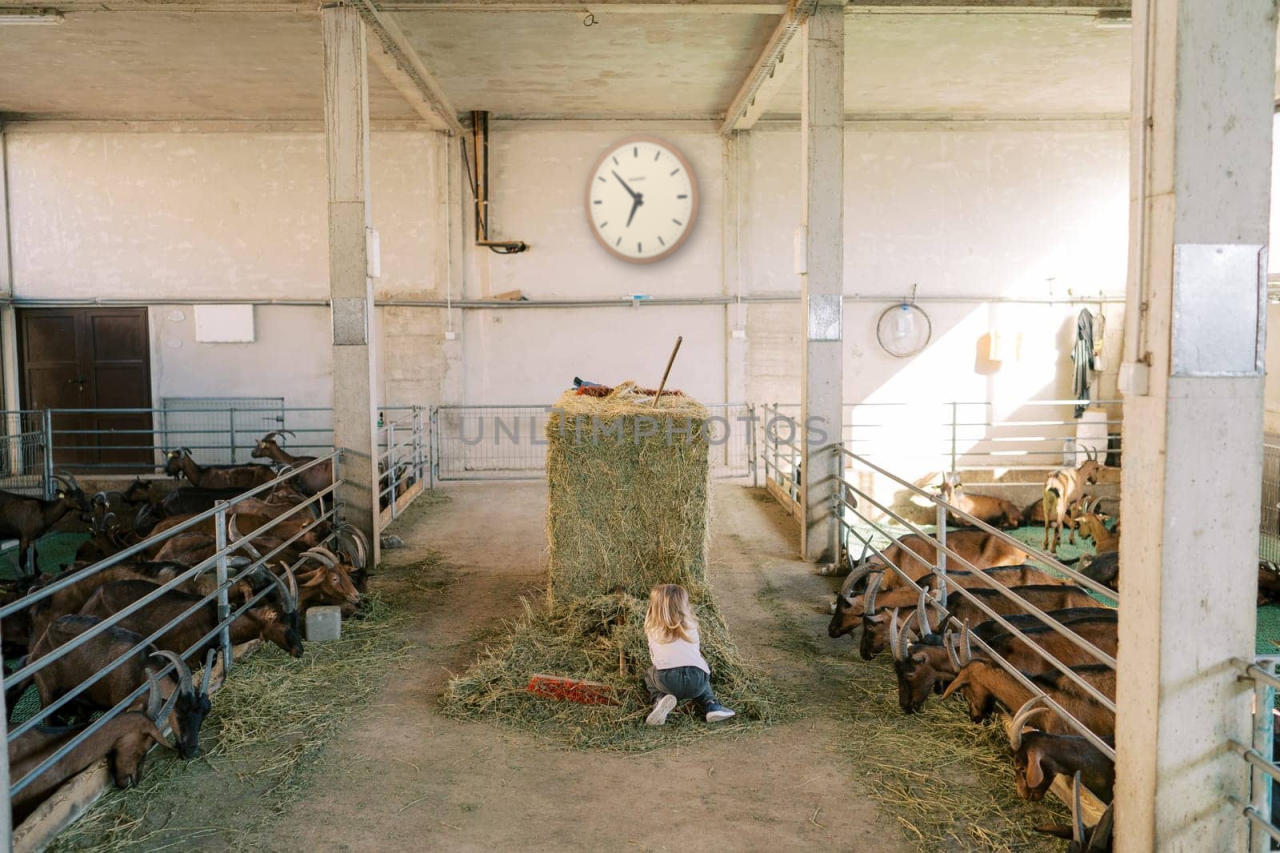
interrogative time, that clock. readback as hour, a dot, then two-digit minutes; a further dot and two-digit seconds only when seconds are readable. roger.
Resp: 6.53
